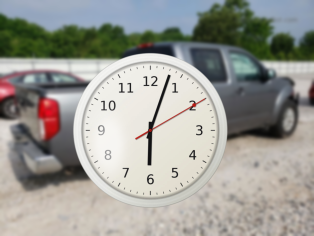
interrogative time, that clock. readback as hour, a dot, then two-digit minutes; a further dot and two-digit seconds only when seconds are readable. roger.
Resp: 6.03.10
